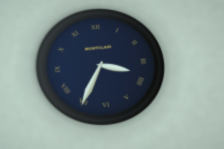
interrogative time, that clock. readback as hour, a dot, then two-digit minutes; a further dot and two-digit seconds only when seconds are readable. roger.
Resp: 3.35
